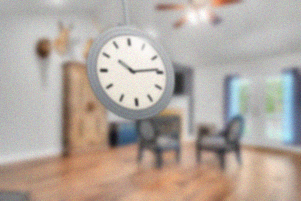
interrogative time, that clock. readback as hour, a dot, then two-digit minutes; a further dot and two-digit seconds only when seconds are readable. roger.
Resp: 10.14
